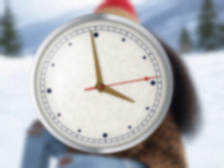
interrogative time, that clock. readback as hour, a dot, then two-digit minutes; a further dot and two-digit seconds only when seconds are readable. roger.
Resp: 3.59.14
